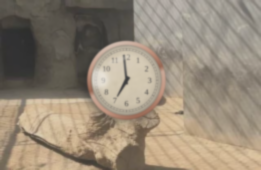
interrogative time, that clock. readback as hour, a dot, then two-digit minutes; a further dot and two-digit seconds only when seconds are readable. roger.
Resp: 6.59
